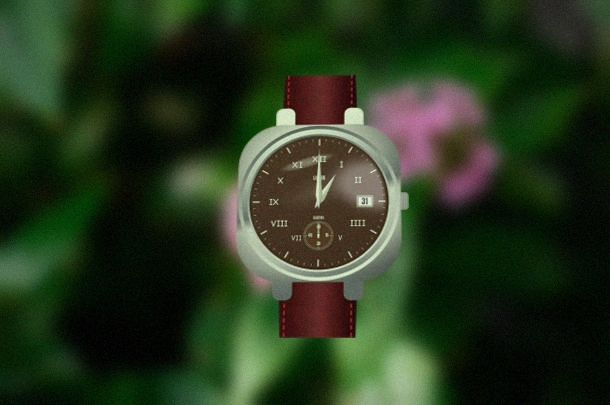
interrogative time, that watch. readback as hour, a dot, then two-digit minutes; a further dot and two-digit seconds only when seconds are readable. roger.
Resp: 1.00
